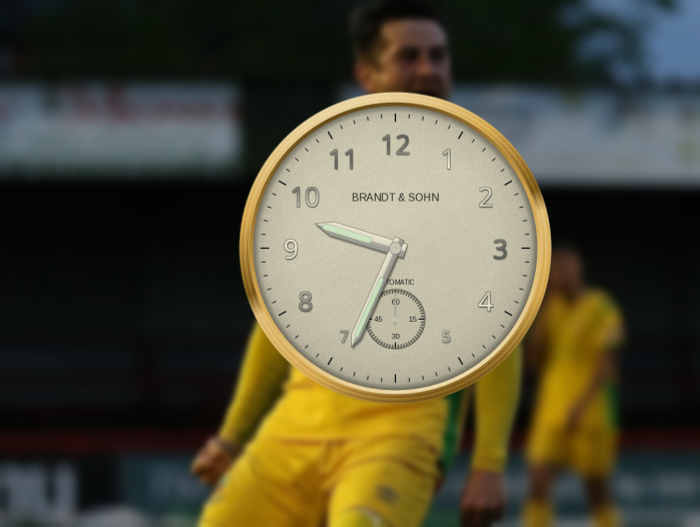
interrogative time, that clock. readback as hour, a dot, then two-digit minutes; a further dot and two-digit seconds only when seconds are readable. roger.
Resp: 9.34
